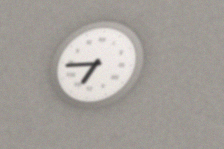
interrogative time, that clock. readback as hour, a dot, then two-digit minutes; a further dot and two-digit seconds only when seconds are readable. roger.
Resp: 6.44
